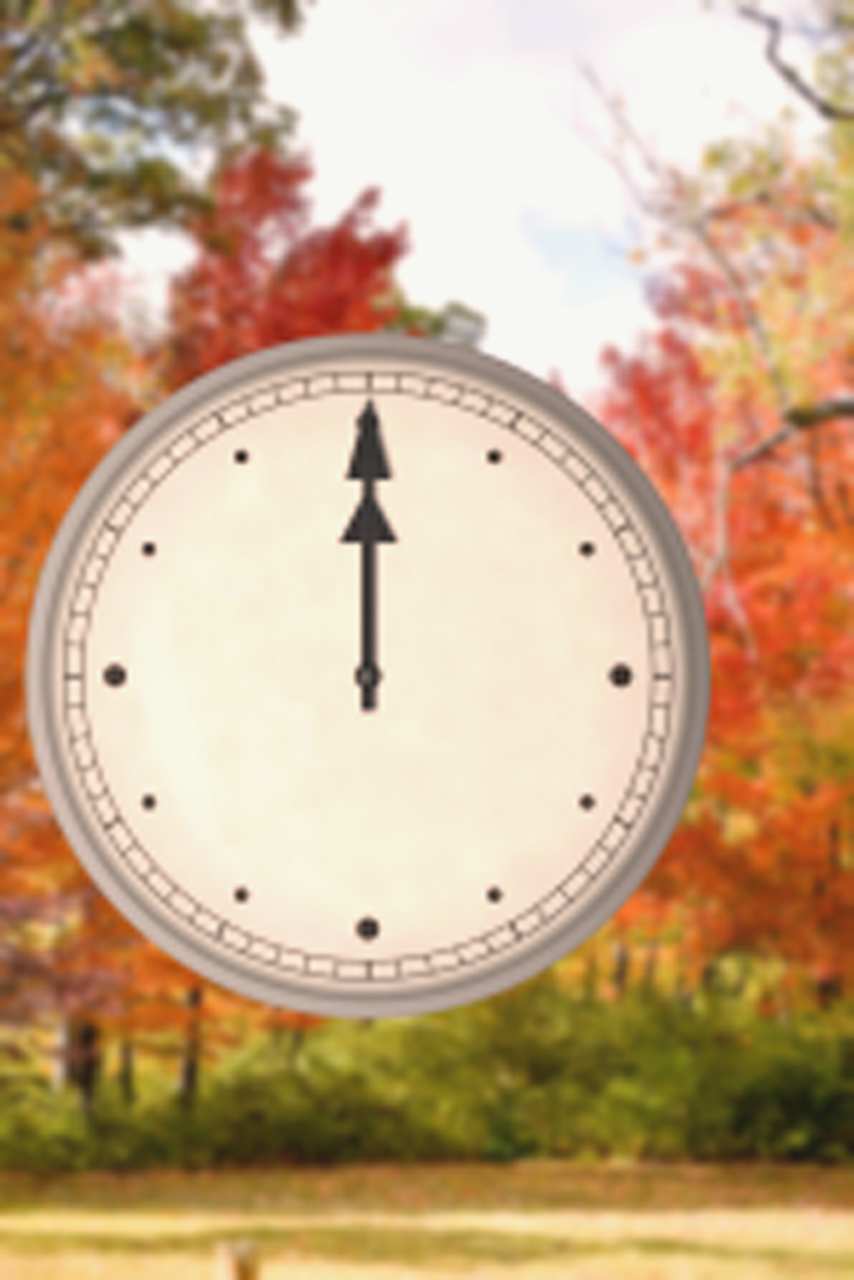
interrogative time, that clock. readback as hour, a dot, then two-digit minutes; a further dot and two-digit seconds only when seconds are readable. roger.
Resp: 12.00
